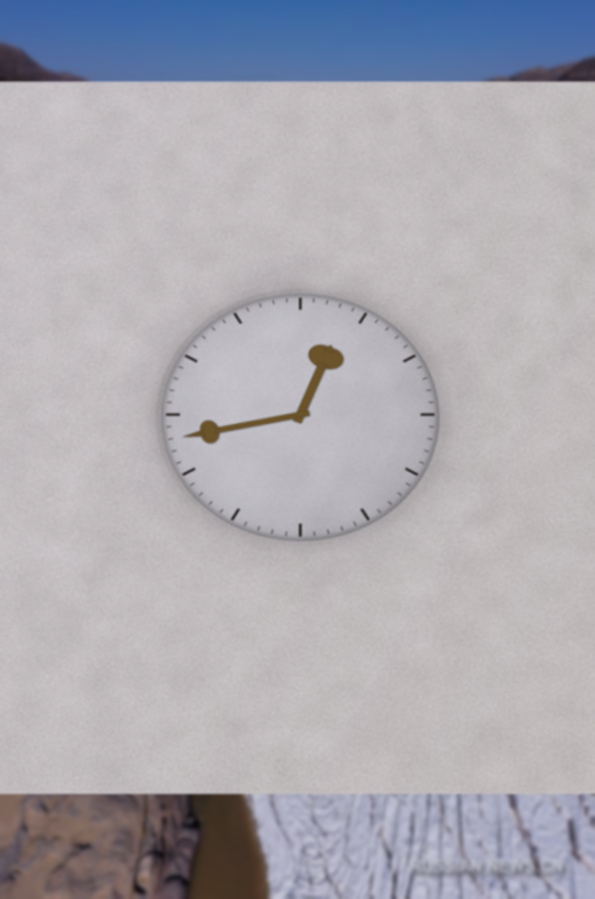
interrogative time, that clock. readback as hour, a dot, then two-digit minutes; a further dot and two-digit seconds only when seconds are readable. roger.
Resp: 12.43
